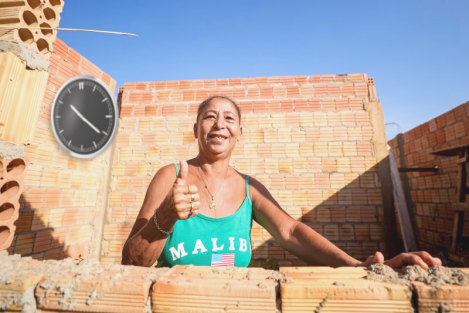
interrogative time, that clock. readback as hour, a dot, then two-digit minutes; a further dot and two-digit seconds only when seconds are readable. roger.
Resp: 10.21
